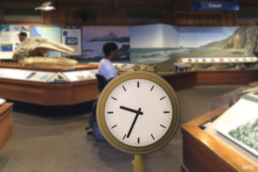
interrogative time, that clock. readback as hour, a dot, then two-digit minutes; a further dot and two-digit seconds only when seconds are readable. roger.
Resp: 9.34
